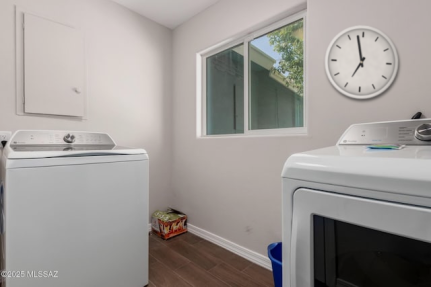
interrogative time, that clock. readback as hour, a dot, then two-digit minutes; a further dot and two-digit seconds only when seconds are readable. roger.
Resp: 6.58
